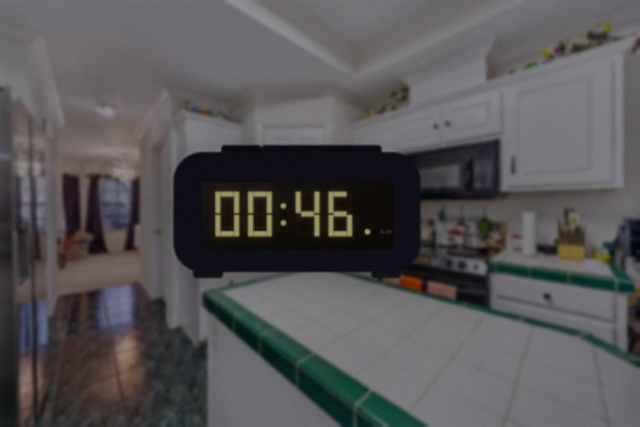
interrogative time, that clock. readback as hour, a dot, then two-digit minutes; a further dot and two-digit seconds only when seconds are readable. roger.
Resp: 0.46
